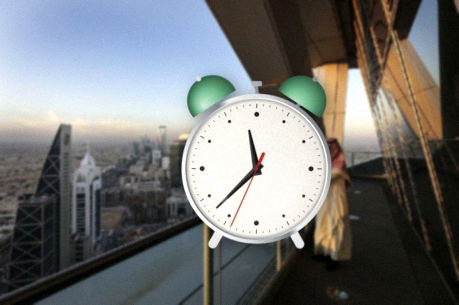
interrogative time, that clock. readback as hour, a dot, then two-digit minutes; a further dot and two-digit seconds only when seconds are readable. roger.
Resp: 11.37.34
